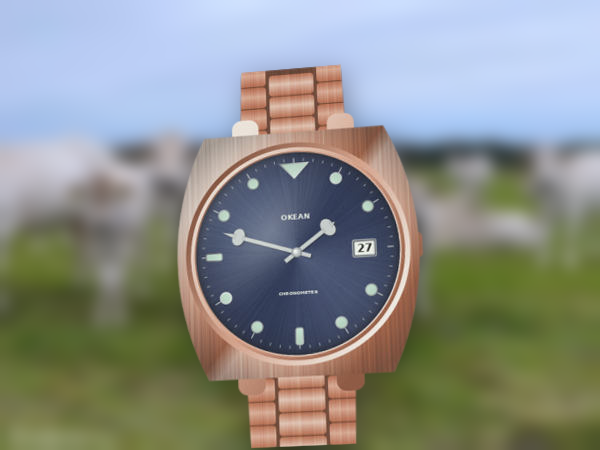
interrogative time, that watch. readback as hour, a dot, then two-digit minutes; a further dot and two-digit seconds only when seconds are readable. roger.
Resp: 1.48
